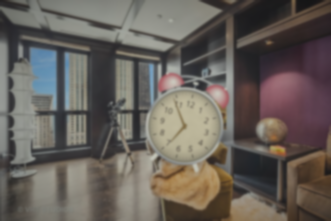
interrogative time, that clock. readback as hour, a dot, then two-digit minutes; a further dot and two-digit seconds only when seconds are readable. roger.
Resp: 6.54
